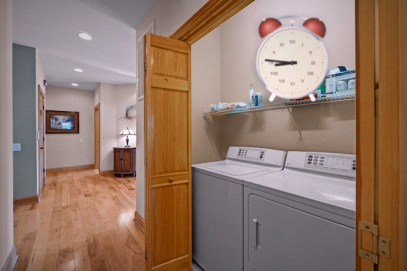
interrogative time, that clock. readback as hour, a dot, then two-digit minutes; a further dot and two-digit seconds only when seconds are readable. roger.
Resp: 8.46
